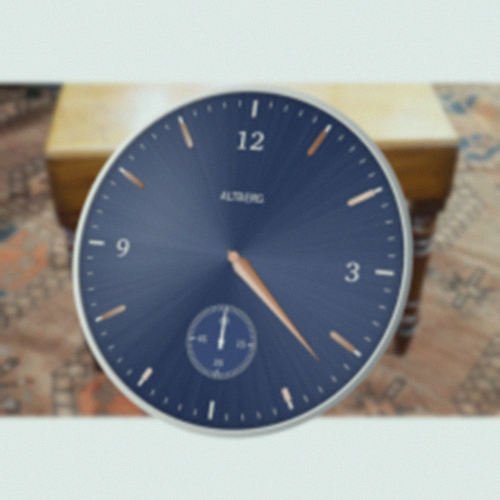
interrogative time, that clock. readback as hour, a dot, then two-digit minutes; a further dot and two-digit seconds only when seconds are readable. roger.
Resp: 4.22
